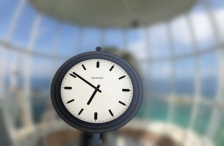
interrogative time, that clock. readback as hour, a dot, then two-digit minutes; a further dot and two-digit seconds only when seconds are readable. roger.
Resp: 6.51
